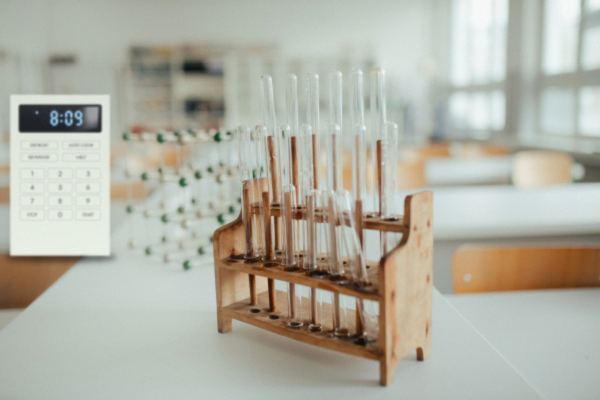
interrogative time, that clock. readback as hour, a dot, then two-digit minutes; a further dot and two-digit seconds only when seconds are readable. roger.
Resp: 8.09
